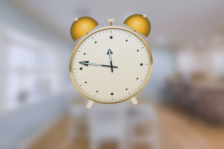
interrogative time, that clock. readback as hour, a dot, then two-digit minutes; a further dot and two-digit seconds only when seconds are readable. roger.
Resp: 11.47
